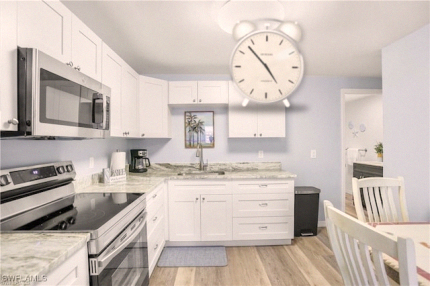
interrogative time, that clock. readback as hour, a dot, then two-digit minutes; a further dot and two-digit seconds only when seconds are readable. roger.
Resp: 4.53
